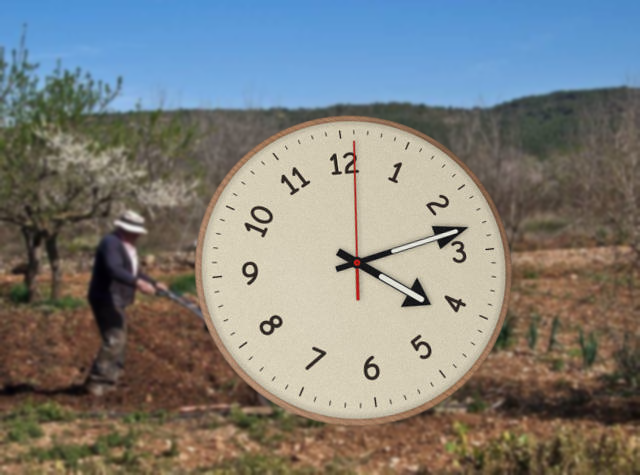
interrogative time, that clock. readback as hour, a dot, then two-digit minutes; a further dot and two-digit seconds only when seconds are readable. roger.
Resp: 4.13.01
